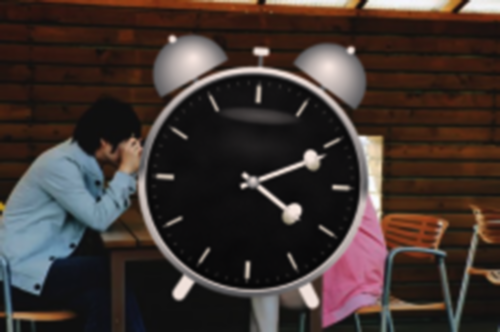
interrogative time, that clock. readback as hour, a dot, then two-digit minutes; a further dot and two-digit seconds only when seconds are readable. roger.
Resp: 4.11
